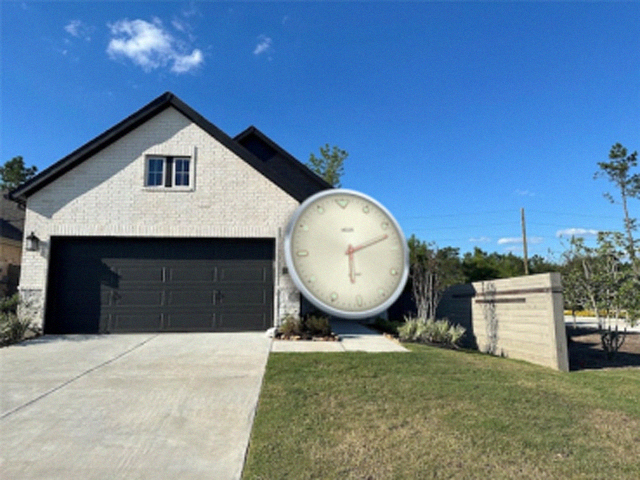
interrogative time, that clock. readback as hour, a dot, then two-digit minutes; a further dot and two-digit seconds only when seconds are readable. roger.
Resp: 6.12
